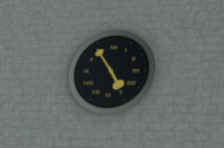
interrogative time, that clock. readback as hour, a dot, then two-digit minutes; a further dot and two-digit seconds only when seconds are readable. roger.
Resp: 4.54
